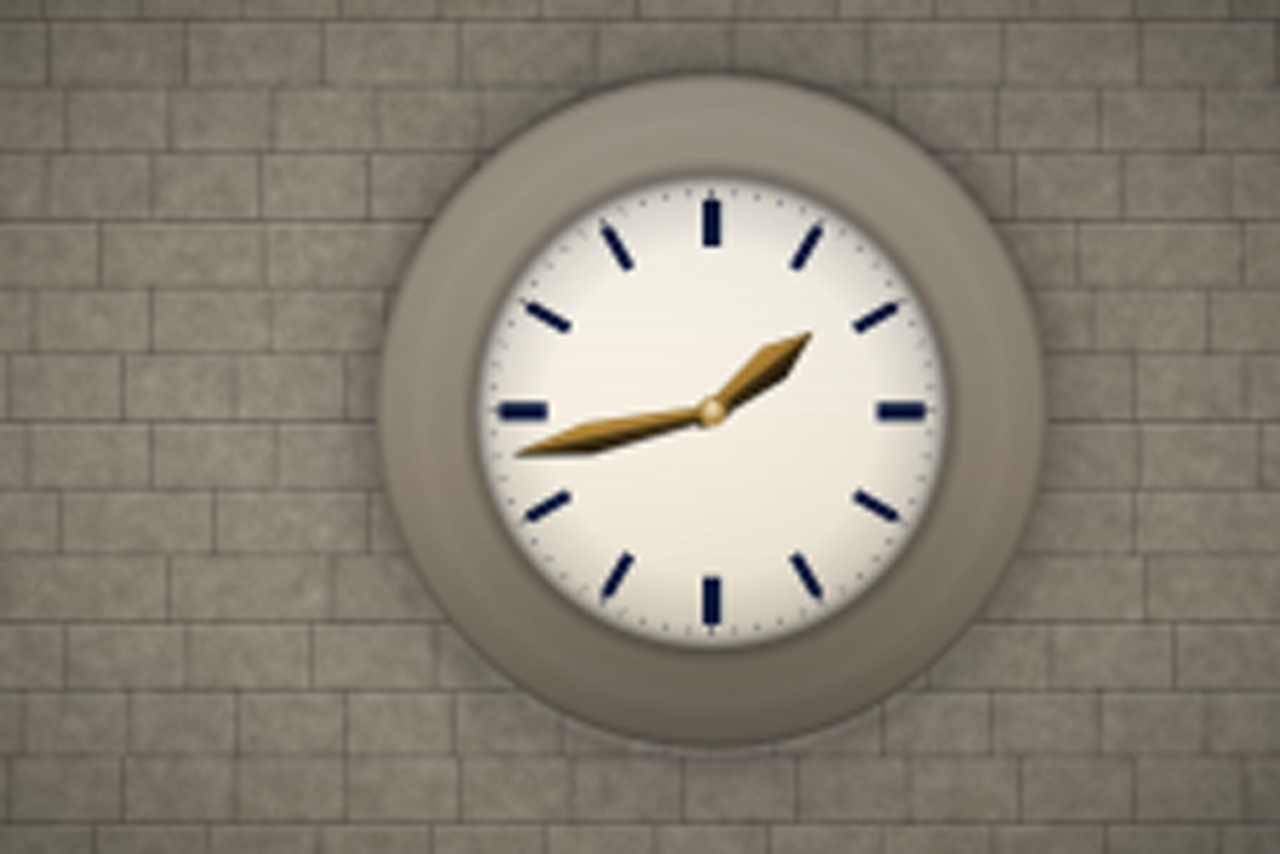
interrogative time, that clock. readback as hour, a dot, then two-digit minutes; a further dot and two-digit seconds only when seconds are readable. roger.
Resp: 1.43
